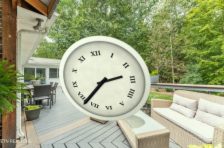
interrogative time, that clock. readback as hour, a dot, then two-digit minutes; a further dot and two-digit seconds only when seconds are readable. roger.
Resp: 2.38
